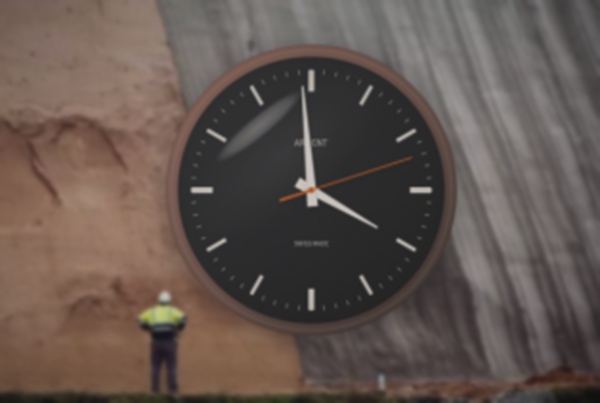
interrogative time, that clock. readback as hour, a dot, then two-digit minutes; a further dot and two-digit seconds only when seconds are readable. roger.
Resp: 3.59.12
